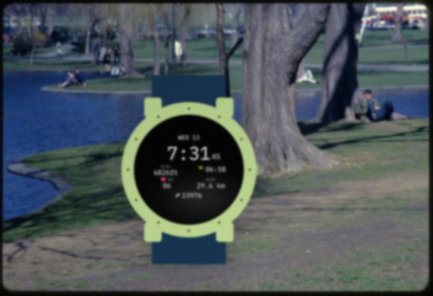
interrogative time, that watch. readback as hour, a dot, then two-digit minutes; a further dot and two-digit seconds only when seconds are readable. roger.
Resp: 7.31
